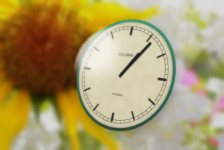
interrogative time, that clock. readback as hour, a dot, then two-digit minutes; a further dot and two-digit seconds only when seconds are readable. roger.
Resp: 1.06
